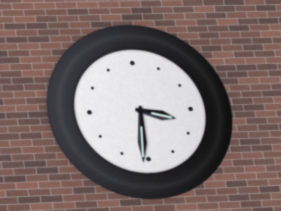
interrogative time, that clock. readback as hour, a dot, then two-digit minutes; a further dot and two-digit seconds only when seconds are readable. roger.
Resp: 3.31
